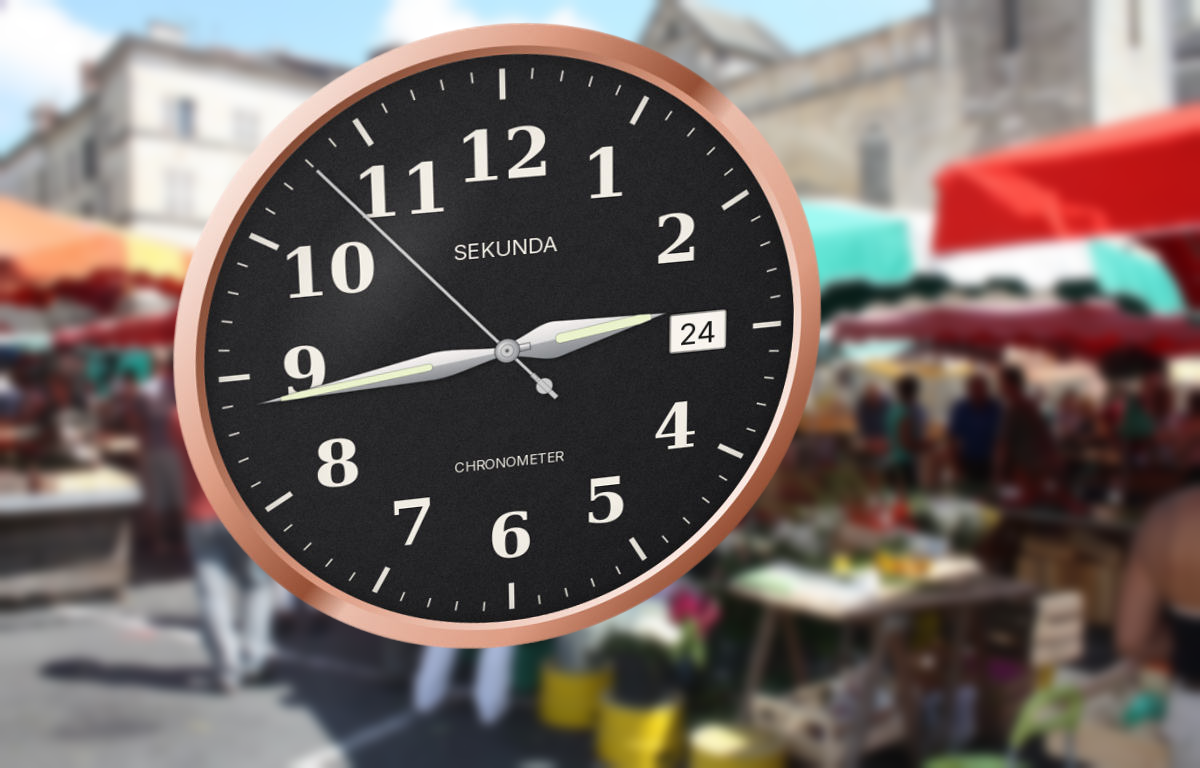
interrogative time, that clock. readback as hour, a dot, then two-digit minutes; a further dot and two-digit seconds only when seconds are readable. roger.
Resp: 2.43.53
